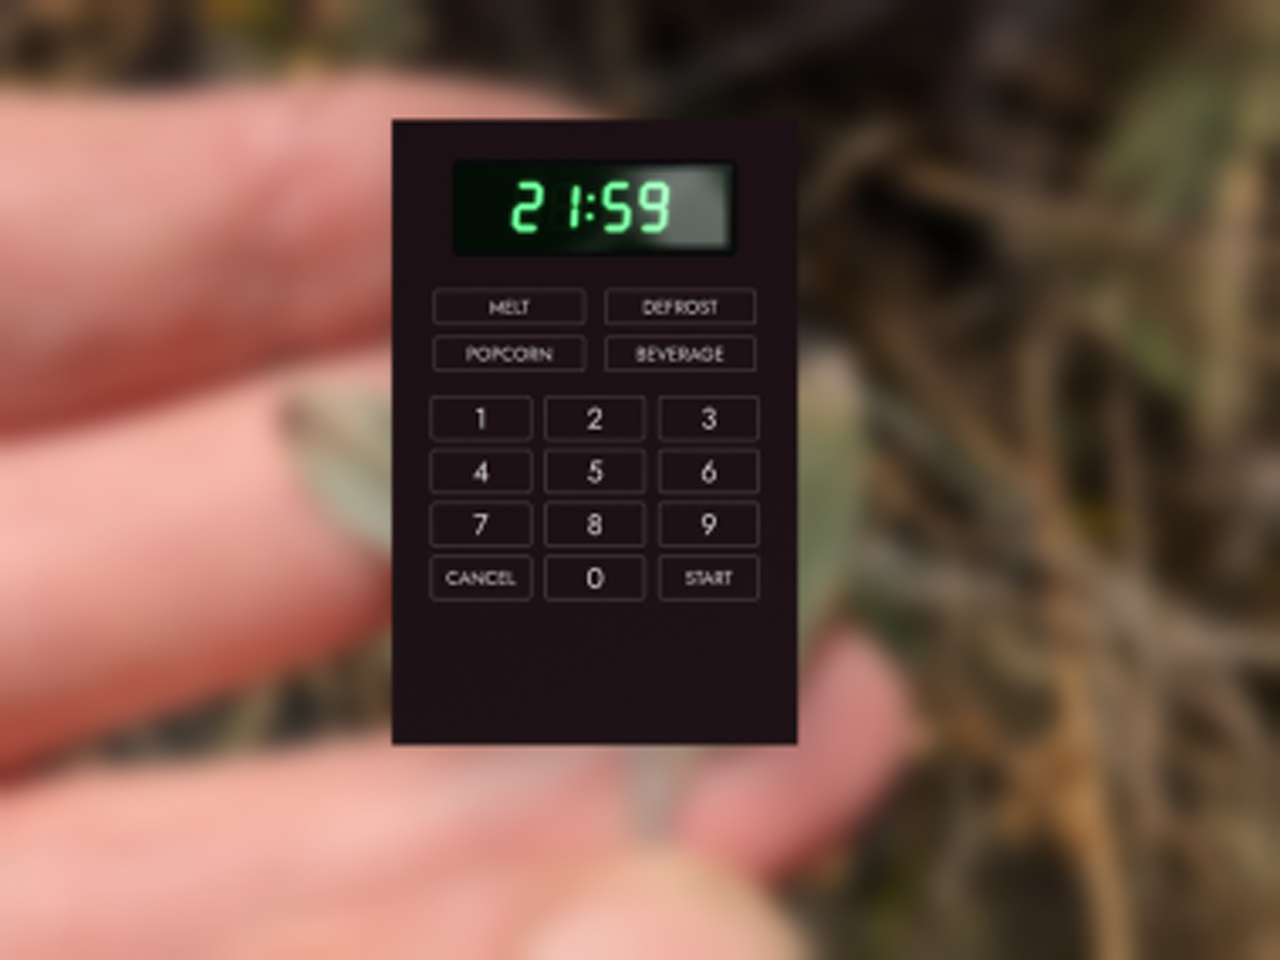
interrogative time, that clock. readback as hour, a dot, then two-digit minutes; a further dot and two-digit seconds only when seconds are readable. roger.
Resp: 21.59
